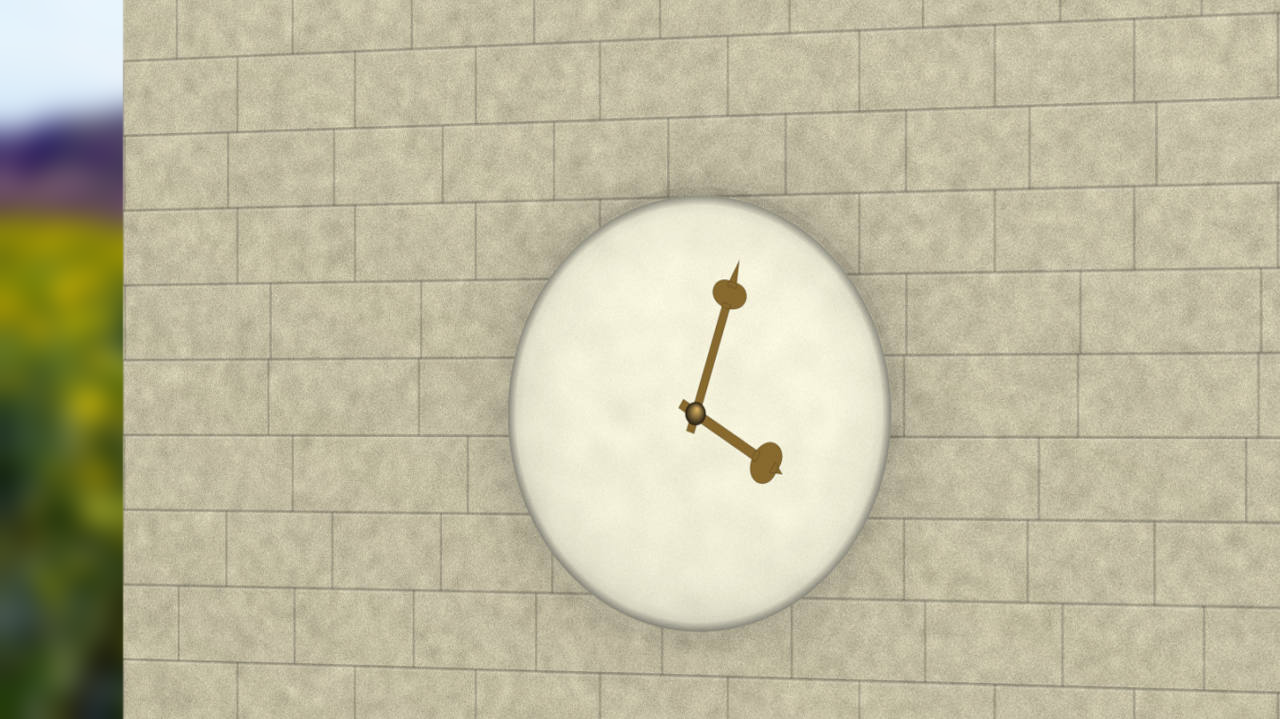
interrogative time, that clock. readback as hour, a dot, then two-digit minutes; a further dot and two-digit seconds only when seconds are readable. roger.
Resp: 4.03
